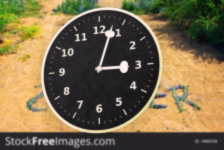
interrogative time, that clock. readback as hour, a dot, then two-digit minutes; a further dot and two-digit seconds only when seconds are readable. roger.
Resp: 3.03
